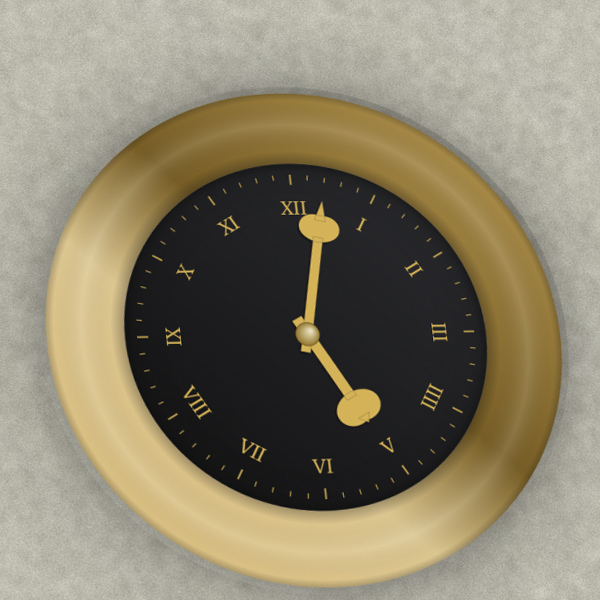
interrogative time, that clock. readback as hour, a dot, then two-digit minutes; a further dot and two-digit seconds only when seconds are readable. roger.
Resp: 5.02
